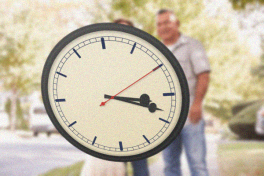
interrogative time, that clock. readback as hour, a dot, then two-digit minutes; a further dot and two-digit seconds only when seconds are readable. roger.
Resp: 3.18.10
